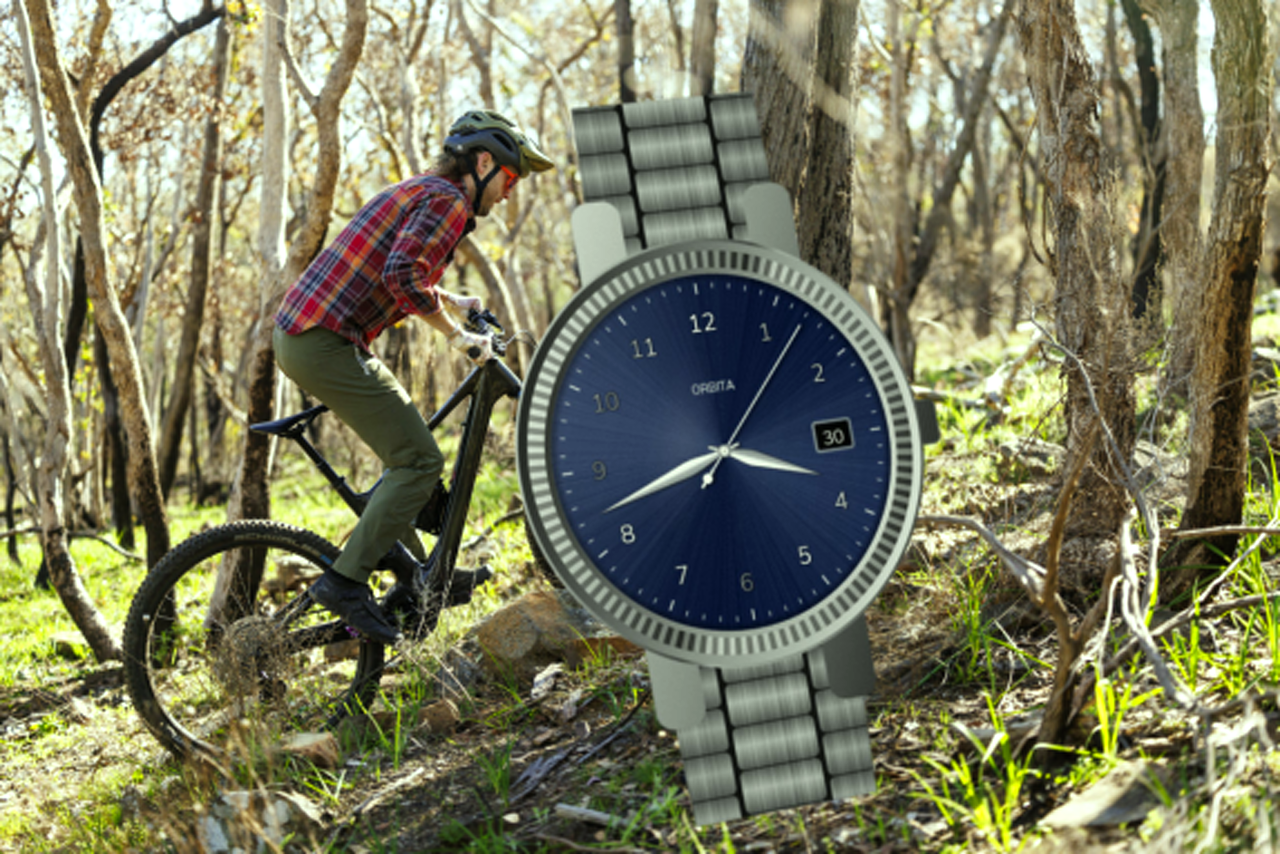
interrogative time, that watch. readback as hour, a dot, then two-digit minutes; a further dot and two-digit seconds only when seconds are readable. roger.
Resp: 3.42.07
